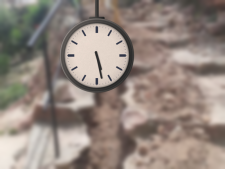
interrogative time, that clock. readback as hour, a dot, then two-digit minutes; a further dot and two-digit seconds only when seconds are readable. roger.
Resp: 5.28
